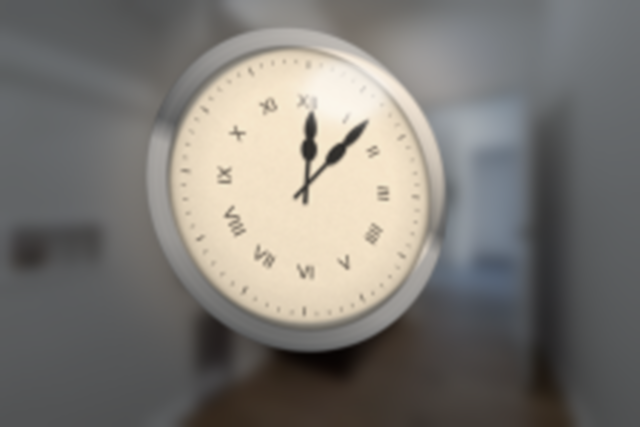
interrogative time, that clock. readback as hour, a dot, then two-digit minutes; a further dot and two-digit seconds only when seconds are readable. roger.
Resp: 12.07
